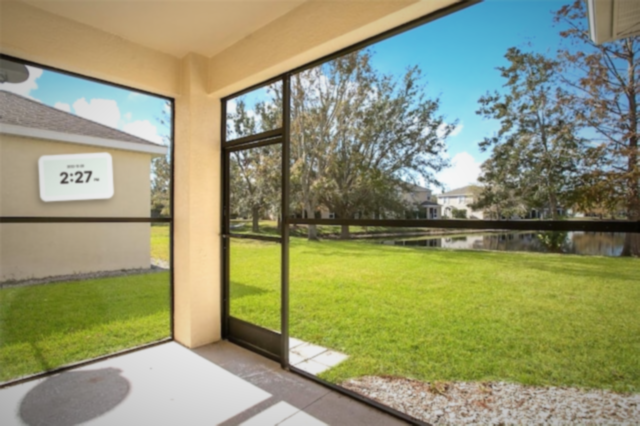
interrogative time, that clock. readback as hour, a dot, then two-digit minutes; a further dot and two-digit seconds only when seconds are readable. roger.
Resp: 2.27
